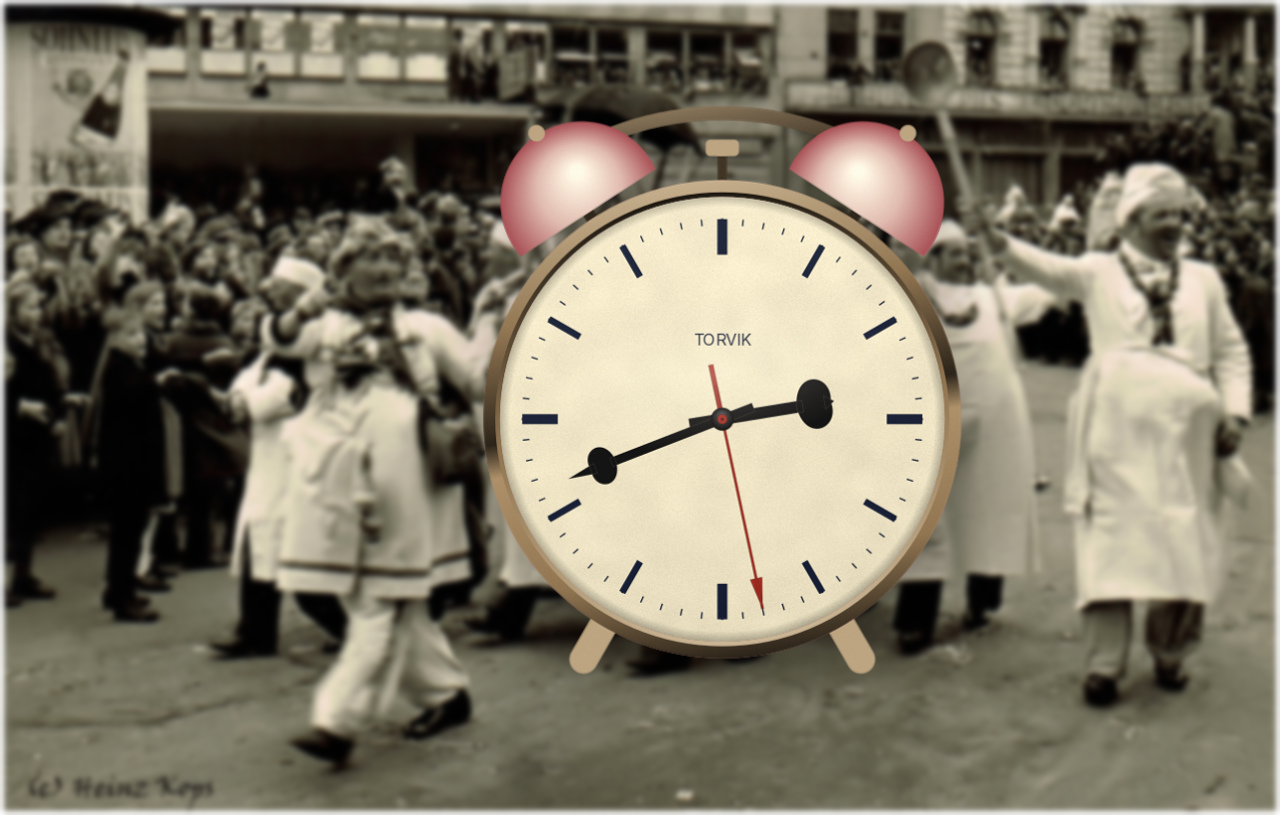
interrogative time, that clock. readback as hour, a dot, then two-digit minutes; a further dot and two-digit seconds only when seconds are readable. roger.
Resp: 2.41.28
